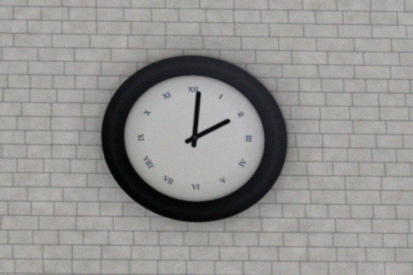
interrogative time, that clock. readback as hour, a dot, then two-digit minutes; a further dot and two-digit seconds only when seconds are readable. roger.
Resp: 2.01
